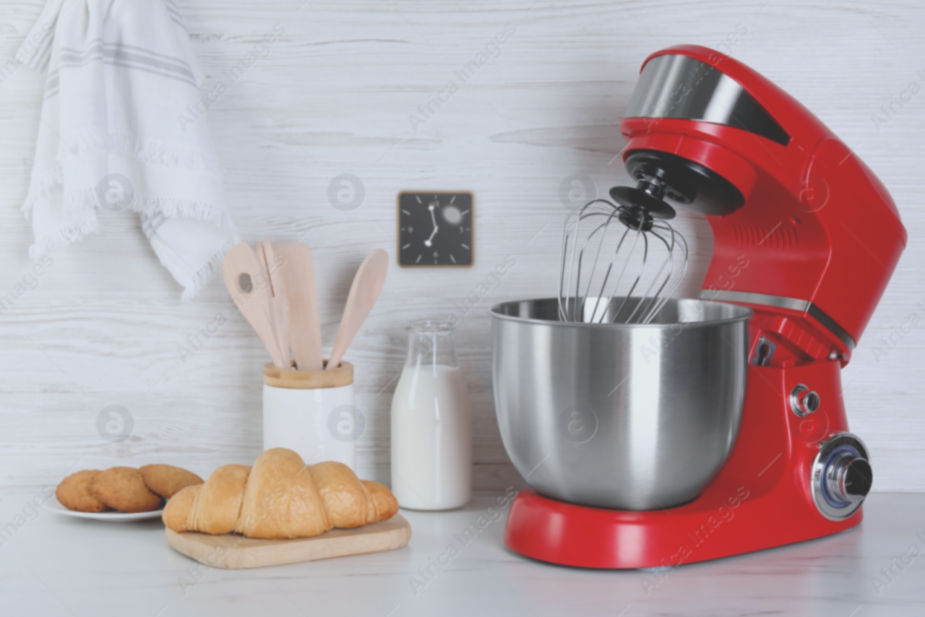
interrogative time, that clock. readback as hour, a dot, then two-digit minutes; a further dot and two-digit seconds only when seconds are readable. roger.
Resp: 6.58
